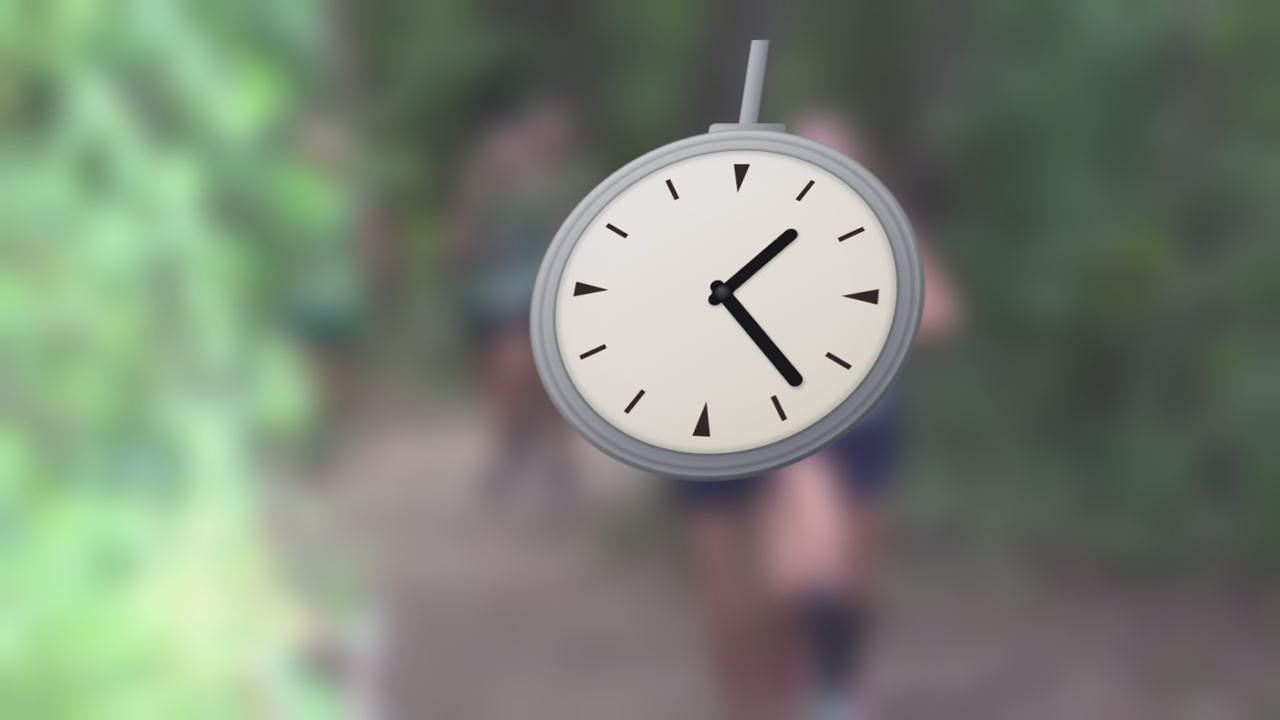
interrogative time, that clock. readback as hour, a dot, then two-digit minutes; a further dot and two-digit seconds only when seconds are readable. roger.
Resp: 1.23
